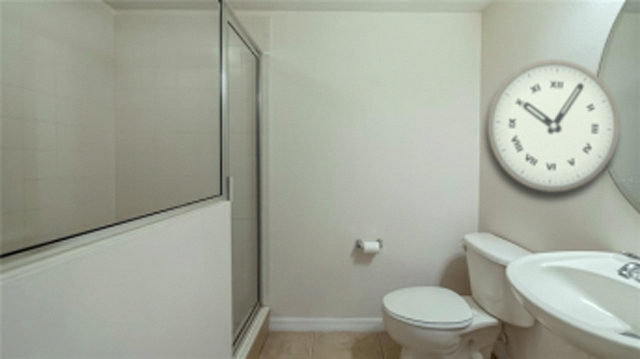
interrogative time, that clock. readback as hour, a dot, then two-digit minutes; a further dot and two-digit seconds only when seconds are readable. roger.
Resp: 10.05
